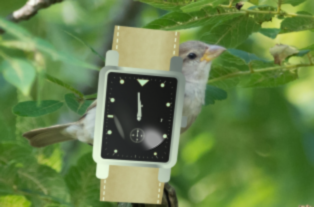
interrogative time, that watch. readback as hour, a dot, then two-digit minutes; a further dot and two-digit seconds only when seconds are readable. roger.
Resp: 11.59
